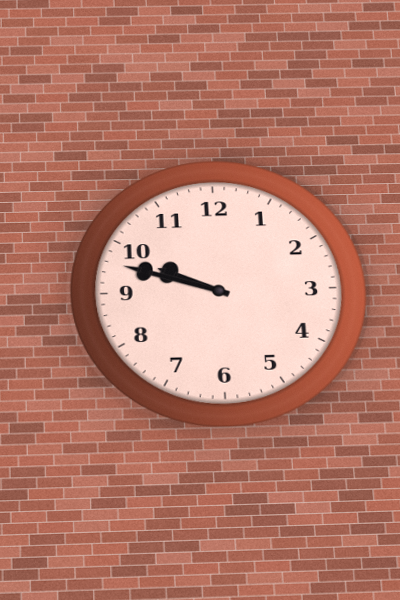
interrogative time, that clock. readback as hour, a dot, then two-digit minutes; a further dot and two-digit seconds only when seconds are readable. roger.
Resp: 9.48
